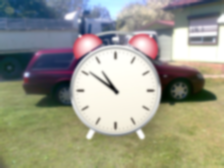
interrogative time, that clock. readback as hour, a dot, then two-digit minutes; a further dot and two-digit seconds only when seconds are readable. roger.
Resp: 10.51
